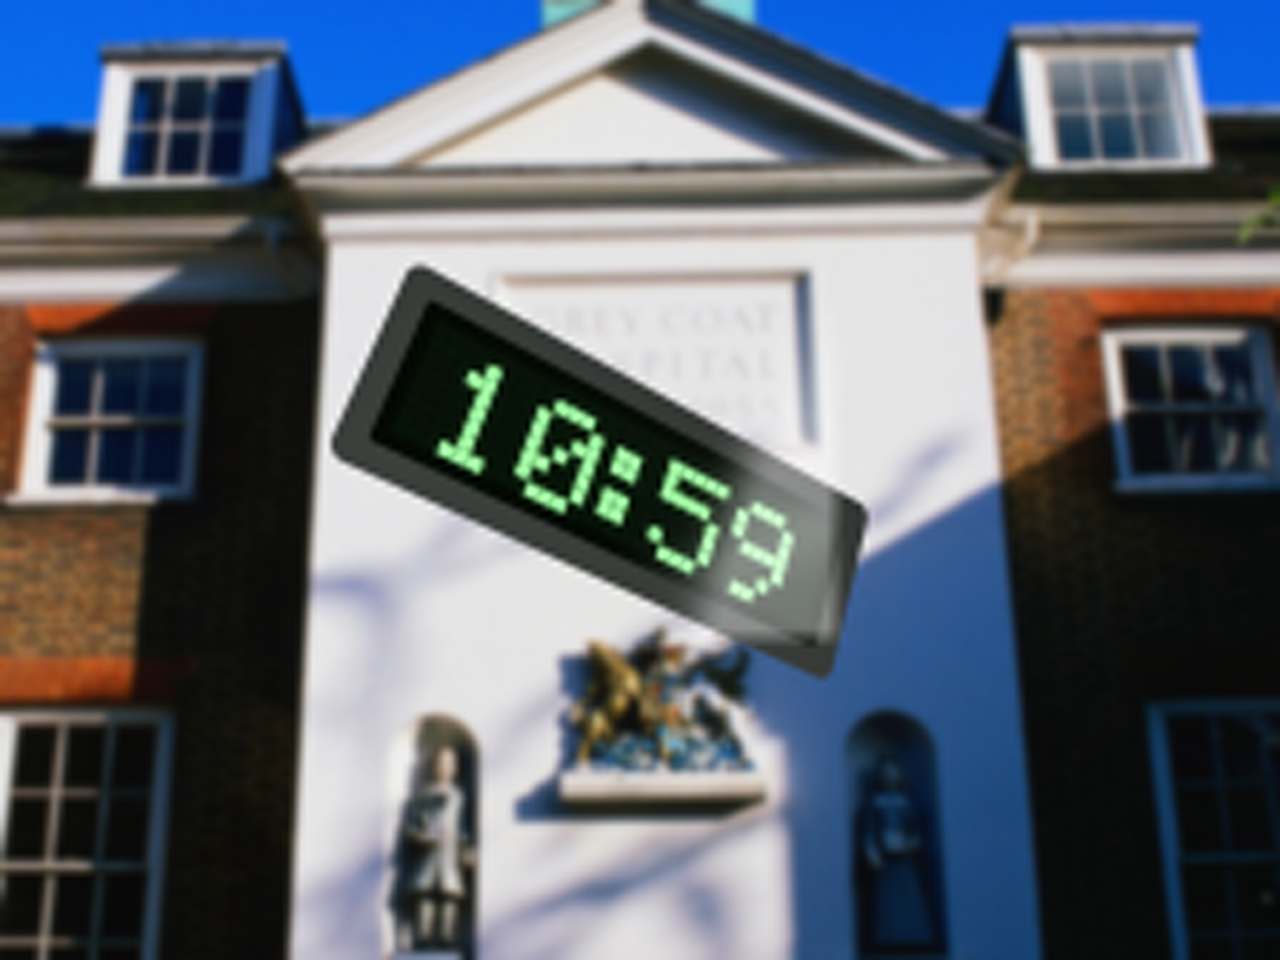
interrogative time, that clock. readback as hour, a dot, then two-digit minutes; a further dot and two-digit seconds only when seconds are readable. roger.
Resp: 10.59
